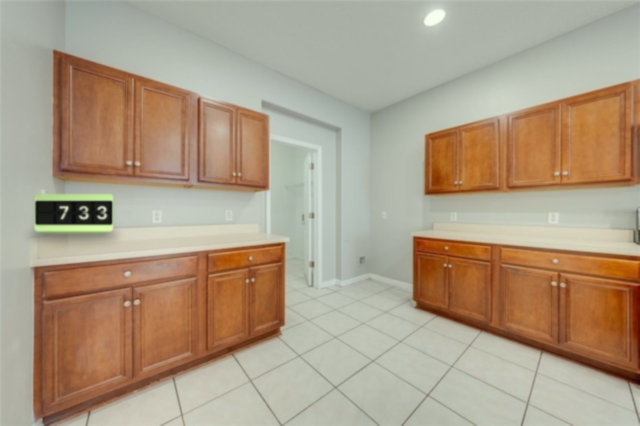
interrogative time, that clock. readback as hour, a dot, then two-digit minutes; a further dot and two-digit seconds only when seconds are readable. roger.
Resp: 7.33
